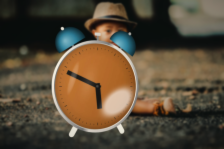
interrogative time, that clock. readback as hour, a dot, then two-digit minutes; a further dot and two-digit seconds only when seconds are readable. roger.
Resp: 5.49
